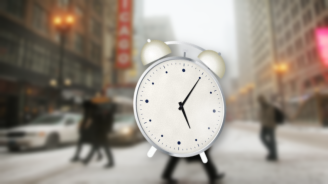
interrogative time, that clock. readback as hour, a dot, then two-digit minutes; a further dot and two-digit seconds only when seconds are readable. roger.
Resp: 5.05
